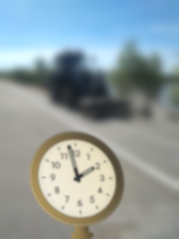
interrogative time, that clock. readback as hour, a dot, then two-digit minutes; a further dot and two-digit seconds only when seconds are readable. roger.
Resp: 1.58
